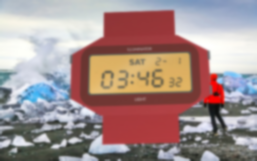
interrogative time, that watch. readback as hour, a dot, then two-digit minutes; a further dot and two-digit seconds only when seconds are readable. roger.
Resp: 3.46
